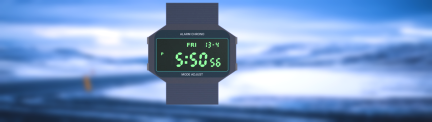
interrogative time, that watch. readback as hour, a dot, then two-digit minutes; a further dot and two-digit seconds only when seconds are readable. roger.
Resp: 5.50.56
